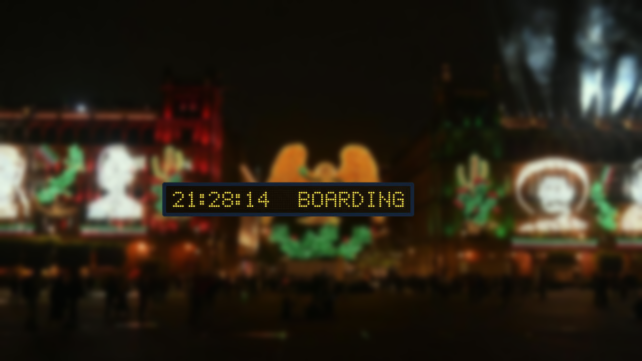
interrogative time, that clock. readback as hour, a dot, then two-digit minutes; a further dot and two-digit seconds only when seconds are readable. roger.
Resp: 21.28.14
